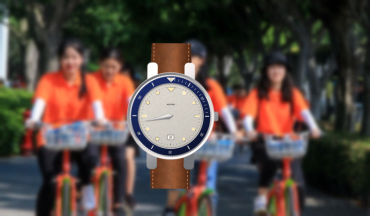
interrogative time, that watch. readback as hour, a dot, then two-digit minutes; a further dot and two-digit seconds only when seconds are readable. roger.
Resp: 8.43
